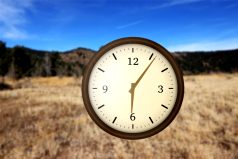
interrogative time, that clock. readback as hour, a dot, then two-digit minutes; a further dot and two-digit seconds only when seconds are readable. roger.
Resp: 6.06
